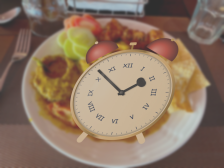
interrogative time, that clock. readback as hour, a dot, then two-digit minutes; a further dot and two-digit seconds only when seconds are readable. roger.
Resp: 1.52
